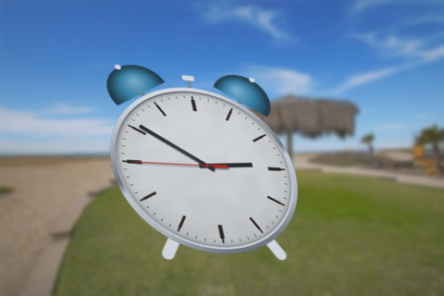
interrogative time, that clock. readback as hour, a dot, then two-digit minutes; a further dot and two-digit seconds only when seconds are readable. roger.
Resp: 2.50.45
